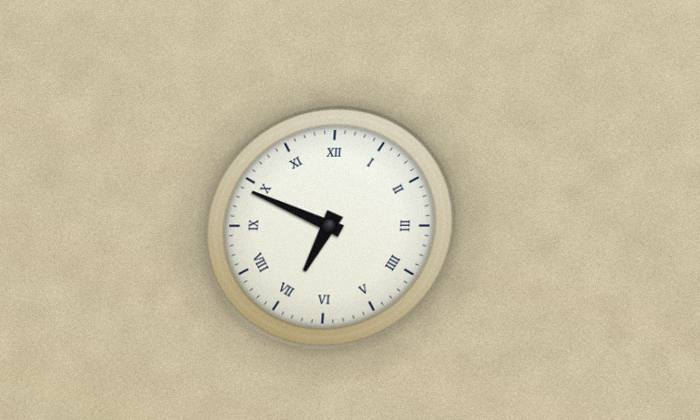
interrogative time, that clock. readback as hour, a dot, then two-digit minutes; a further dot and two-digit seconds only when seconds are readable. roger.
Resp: 6.49
